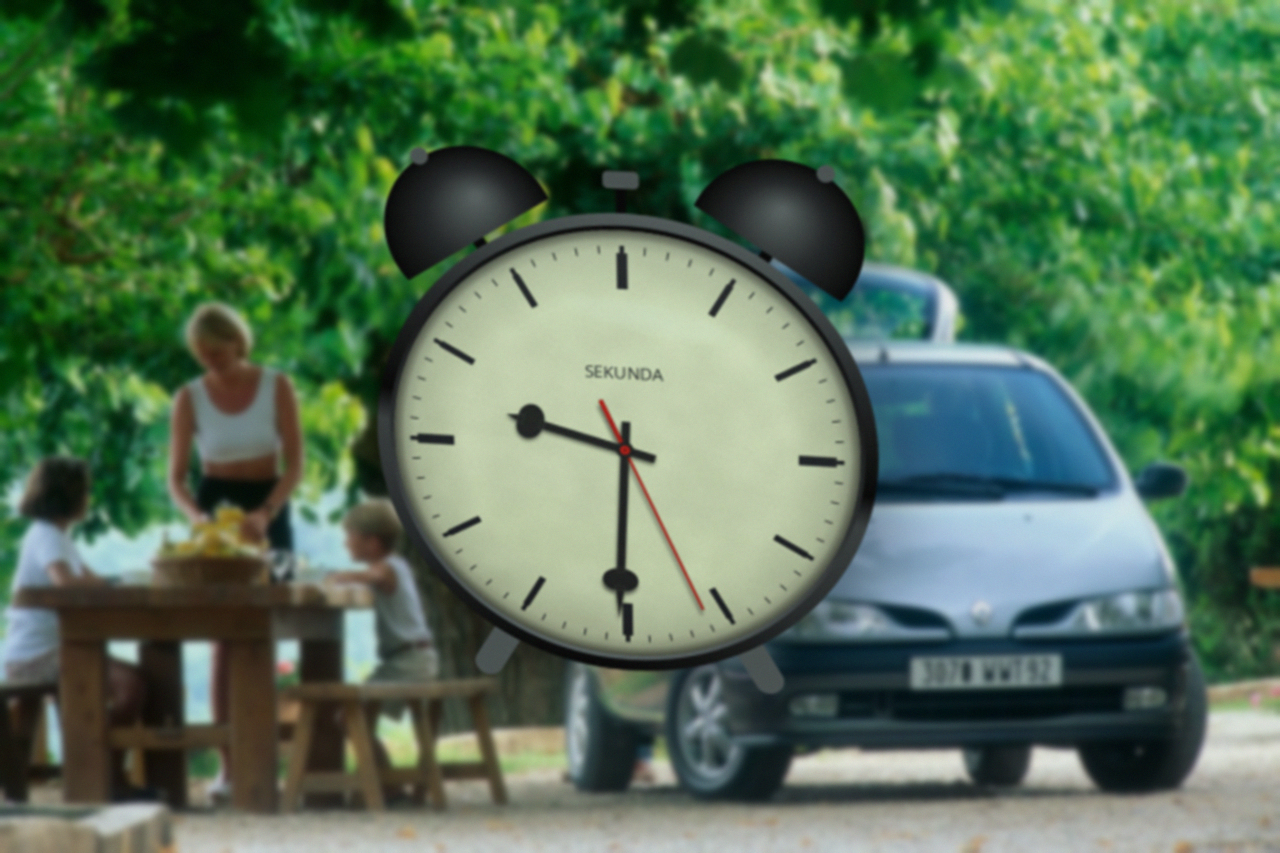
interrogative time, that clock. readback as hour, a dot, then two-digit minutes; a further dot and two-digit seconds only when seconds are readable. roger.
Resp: 9.30.26
